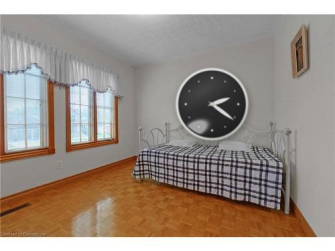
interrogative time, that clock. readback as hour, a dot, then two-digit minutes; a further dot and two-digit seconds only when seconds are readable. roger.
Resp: 2.21
